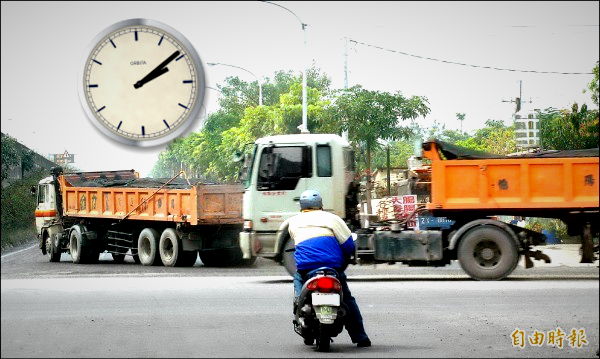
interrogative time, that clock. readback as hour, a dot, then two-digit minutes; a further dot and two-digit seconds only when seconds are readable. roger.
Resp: 2.09
